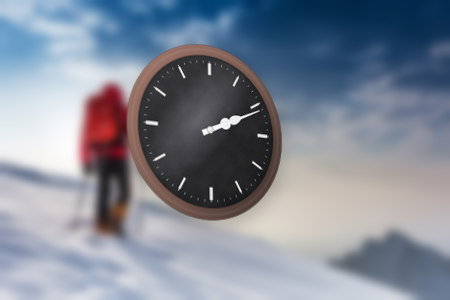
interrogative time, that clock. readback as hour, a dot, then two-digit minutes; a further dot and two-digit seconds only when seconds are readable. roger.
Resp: 2.11
